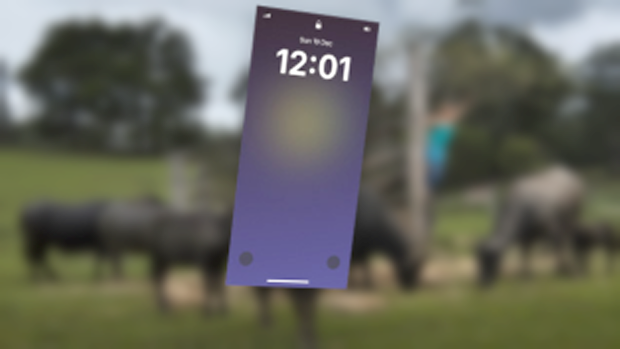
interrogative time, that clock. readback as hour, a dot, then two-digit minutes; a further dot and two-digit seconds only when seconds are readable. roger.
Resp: 12.01
